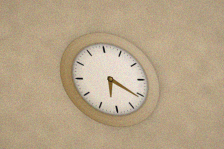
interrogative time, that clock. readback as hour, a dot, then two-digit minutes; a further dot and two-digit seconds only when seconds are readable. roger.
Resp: 6.21
